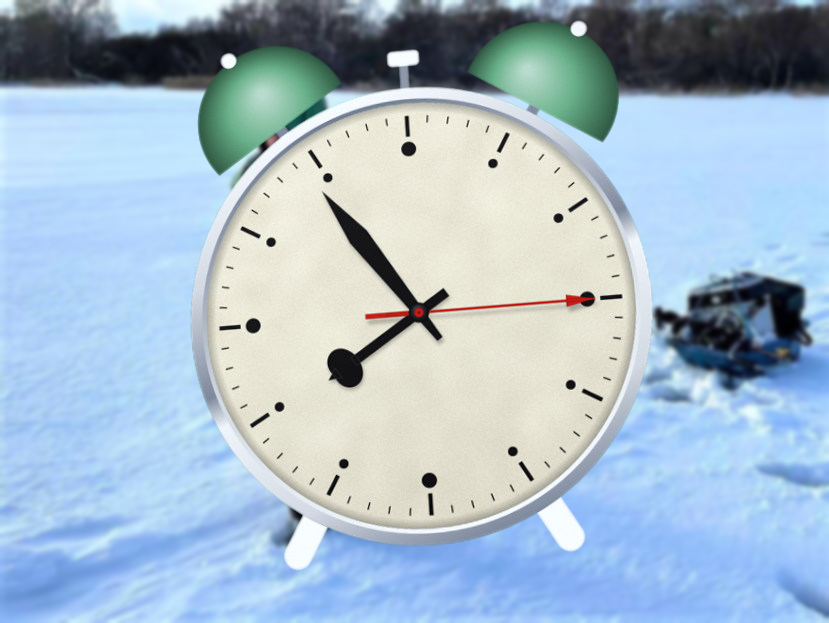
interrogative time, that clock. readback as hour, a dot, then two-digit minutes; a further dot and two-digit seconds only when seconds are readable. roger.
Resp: 7.54.15
